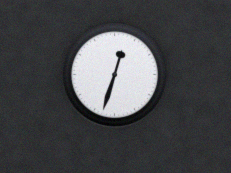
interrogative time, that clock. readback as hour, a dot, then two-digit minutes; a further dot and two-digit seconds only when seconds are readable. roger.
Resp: 12.33
